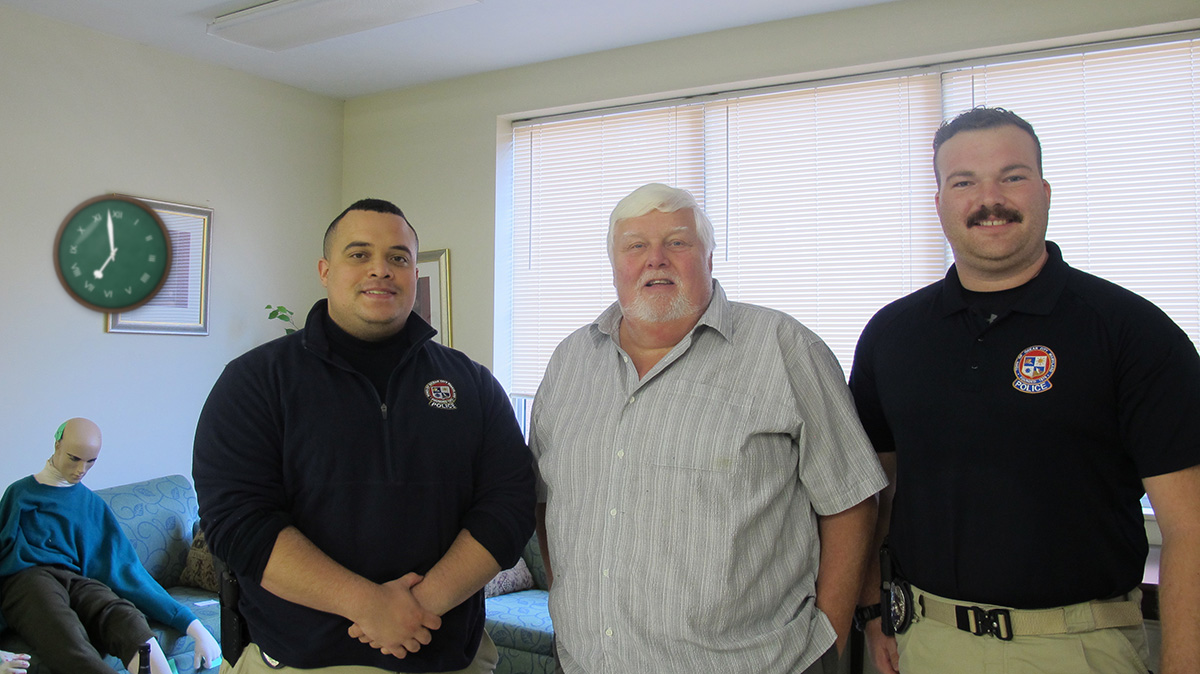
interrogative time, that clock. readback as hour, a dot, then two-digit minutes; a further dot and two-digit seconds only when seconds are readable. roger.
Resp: 6.58
